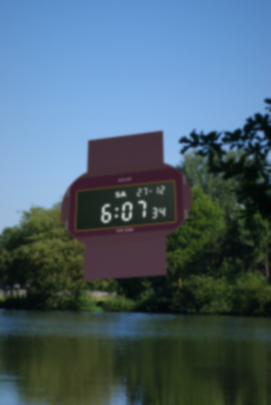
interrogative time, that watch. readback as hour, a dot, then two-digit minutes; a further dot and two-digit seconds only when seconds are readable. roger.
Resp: 6.07
